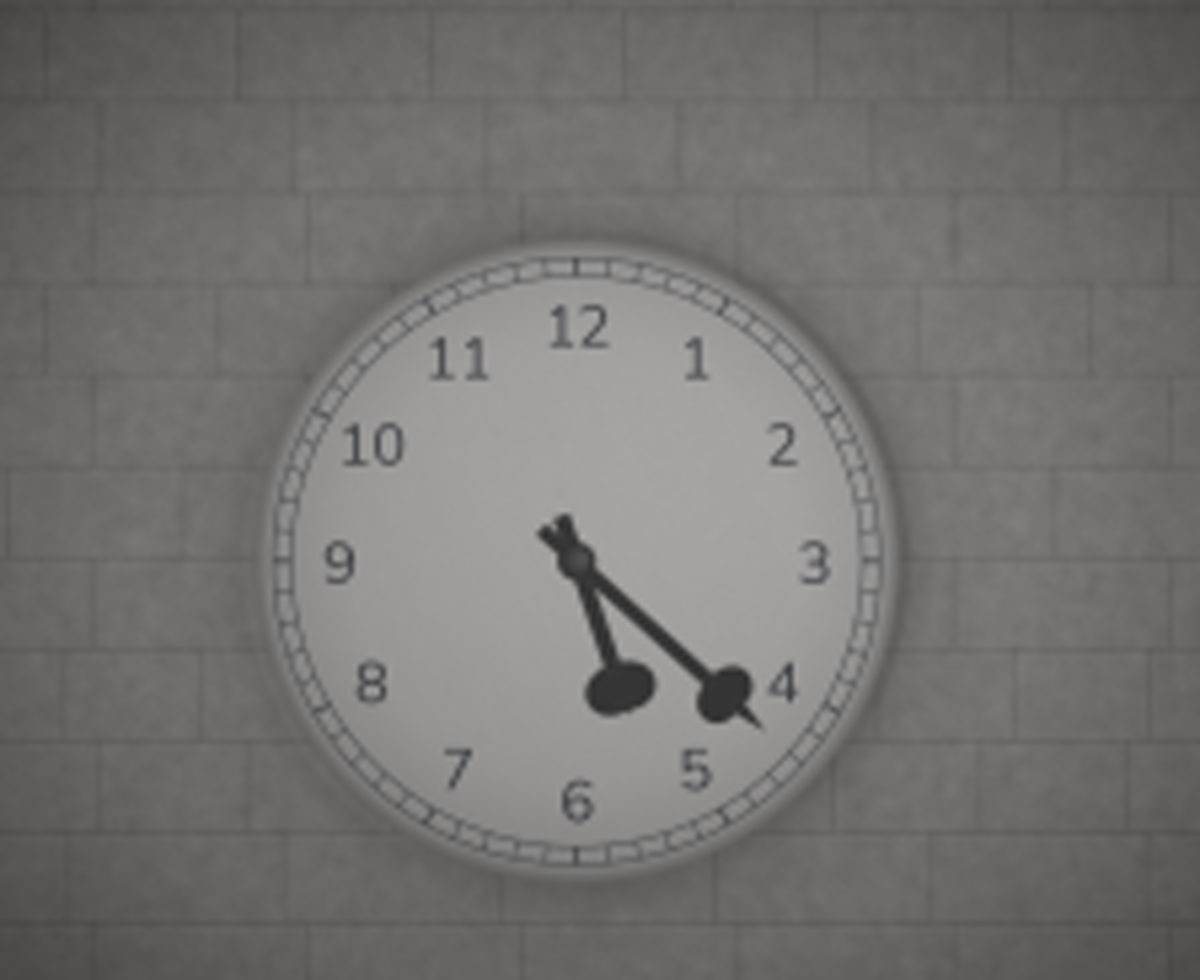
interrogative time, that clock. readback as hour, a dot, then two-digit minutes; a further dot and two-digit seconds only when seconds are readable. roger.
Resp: 5.22
